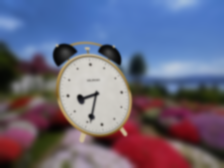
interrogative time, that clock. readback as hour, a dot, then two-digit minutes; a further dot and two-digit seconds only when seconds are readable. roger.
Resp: 8.34
